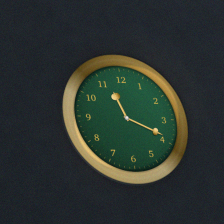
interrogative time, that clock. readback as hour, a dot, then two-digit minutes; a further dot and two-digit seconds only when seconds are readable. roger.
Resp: 11.19
